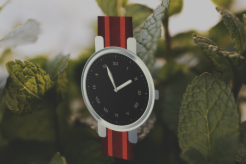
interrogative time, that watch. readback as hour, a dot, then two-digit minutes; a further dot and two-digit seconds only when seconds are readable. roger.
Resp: 1.56
